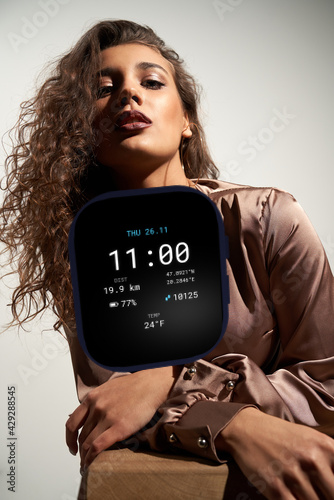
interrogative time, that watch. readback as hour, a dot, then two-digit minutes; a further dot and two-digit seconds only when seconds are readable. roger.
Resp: 11.00
